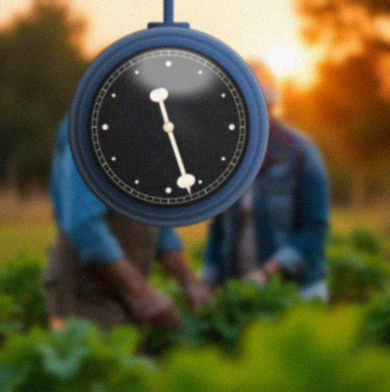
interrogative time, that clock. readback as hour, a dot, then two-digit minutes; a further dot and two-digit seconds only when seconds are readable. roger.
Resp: 11.27
